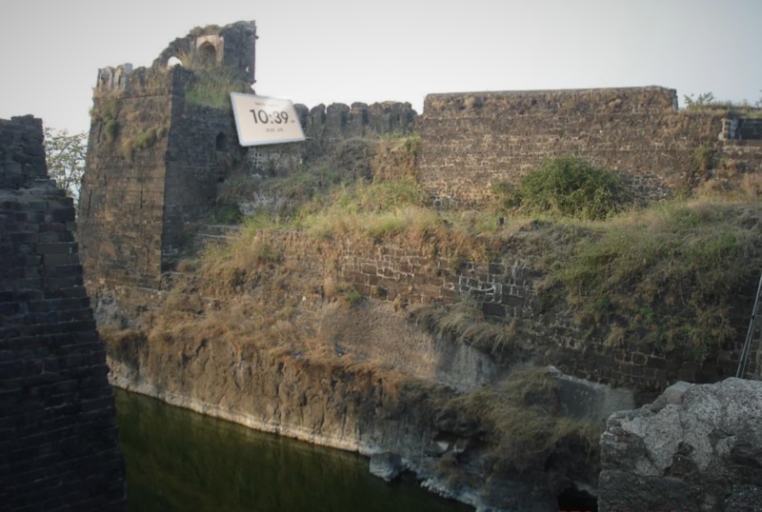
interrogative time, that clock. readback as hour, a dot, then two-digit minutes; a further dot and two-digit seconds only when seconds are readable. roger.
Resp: 10.39
